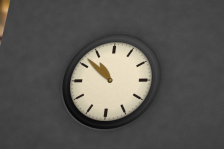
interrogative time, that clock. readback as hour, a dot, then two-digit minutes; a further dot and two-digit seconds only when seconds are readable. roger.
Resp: 10.52
